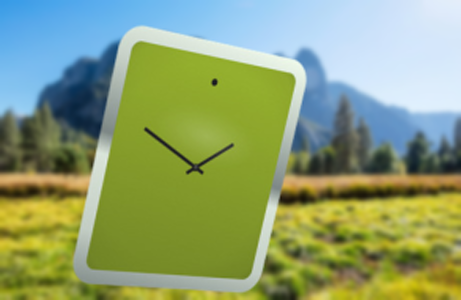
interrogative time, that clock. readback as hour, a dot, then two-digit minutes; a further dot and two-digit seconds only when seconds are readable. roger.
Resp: 1.49
